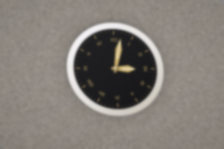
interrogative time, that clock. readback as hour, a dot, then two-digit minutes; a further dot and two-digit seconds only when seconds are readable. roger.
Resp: 3.02
